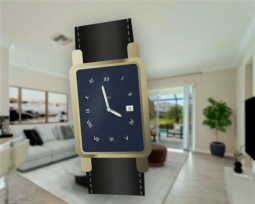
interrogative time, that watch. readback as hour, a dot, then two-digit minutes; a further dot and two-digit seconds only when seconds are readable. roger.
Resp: 3.58
